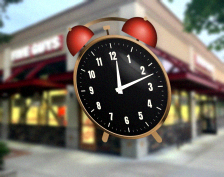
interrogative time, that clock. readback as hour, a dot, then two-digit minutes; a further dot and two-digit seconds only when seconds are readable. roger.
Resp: 12.12
